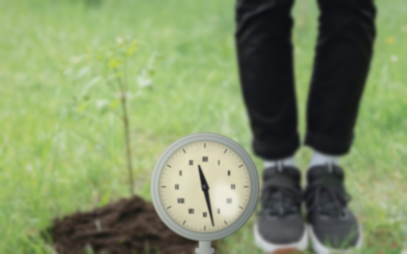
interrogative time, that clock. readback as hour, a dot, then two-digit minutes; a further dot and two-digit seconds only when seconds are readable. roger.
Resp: 11.28
